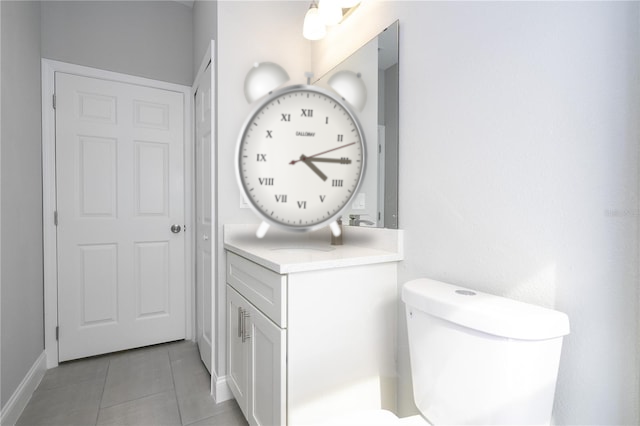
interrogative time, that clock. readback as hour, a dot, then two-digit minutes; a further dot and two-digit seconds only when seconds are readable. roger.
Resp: 4.15.12
